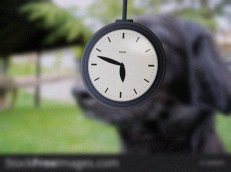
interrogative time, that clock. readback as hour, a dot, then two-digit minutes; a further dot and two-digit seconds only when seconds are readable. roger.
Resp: 5.48
